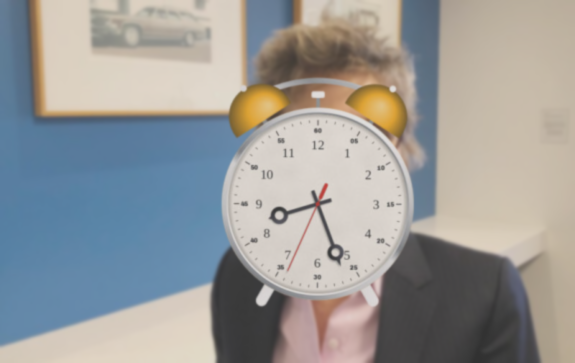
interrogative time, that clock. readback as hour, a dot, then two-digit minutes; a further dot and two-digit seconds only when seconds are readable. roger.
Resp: 8.26.34
